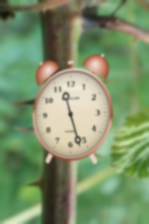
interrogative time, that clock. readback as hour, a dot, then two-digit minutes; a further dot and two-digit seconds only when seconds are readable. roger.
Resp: 11.27
